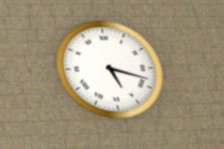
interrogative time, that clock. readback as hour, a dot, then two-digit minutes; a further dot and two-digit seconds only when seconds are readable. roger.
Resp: 5.18
